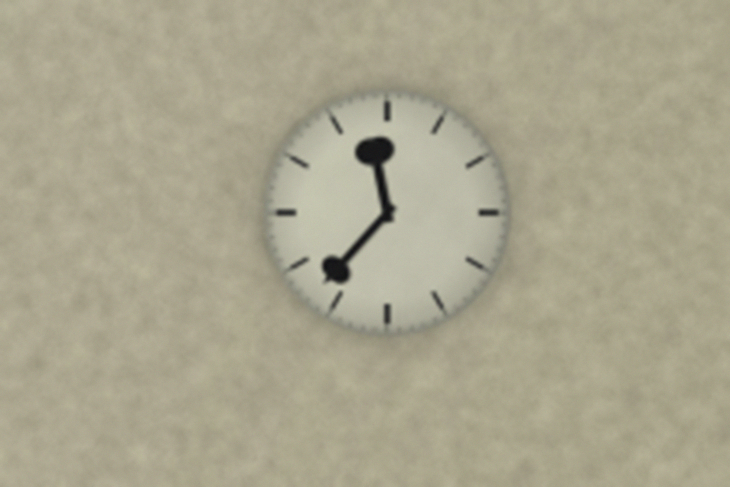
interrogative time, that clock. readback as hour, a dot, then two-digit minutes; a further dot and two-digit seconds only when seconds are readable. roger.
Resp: 11.37
